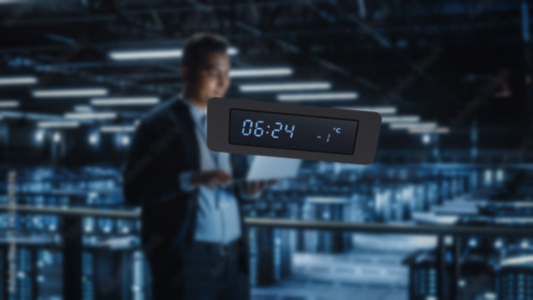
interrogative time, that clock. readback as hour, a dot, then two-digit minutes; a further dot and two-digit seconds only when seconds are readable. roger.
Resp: 6.24
